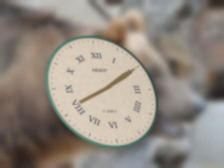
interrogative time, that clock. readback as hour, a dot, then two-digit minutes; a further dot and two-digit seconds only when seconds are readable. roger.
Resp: 8.10
